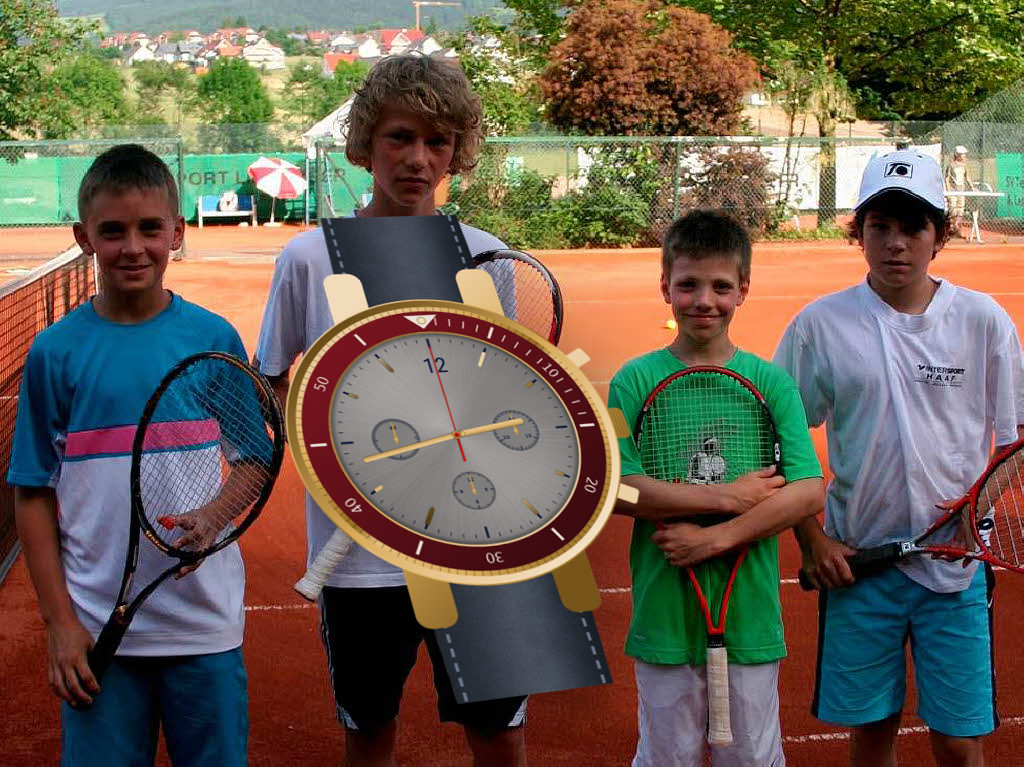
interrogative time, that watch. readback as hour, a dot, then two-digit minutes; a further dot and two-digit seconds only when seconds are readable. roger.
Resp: 2.43
